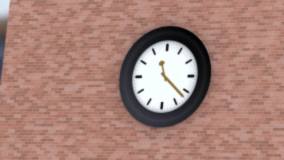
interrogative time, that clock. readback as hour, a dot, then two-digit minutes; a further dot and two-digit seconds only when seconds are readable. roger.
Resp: 11.22
